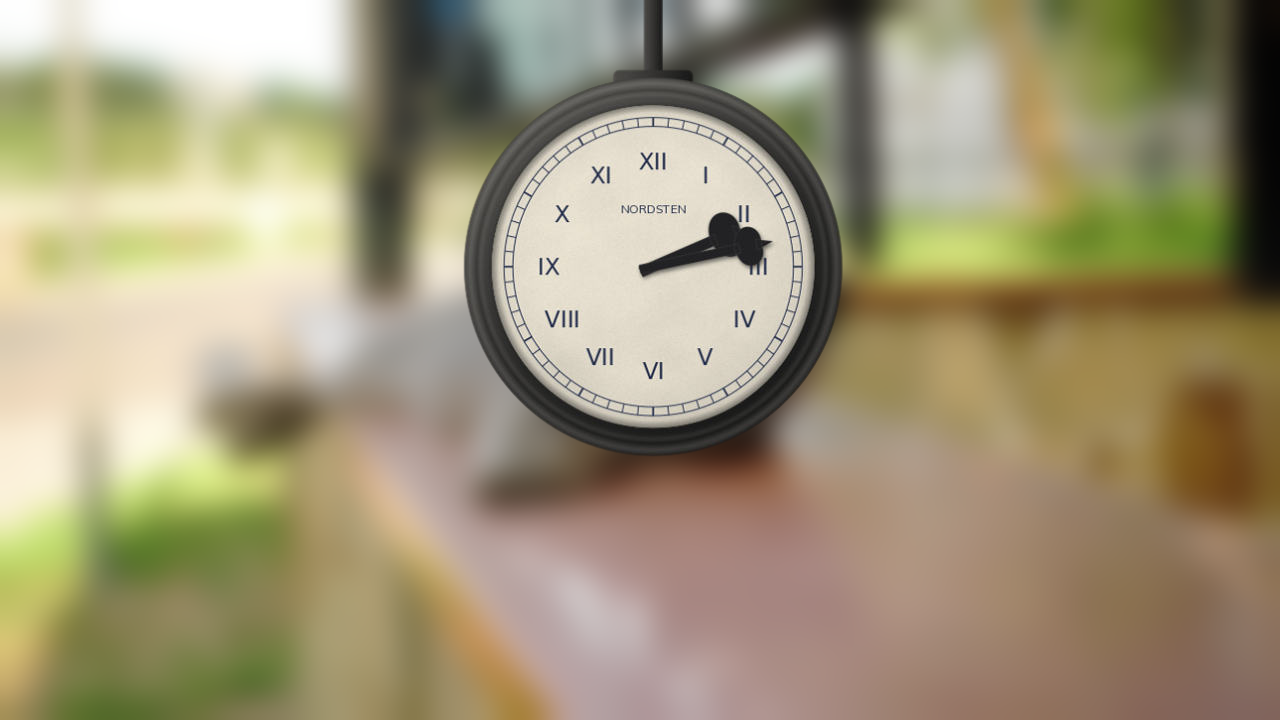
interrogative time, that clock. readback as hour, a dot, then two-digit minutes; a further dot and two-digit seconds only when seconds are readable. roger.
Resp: 2.13
